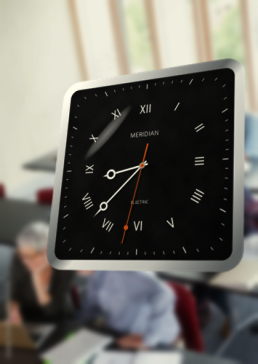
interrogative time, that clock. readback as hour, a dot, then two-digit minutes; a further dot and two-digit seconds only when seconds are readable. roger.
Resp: 8.37.32
